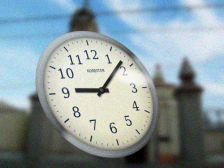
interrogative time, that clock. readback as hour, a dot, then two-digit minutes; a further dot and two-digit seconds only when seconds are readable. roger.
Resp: 9.08
